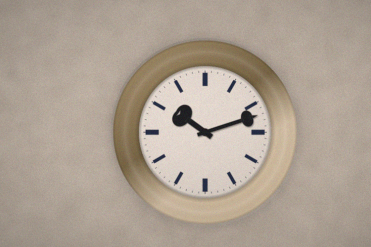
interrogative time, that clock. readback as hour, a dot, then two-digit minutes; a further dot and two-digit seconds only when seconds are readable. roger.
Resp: 10.12
